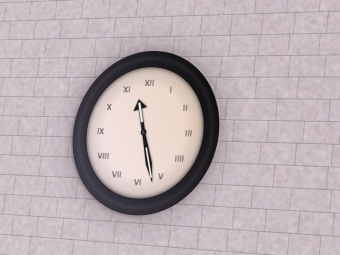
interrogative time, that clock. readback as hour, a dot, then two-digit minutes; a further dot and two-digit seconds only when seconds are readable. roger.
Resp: 11.27
